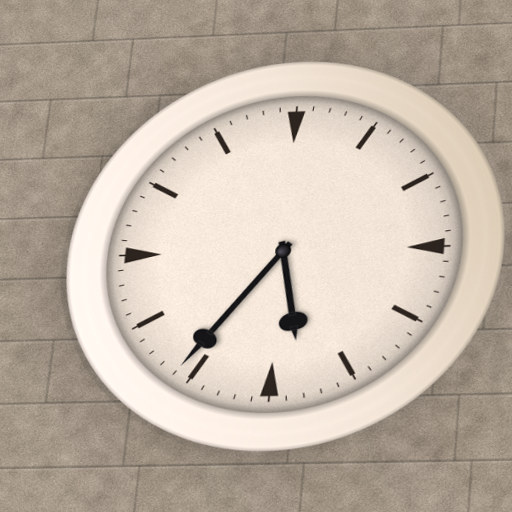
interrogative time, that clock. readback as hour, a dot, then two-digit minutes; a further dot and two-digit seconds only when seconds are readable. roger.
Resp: 5.36
